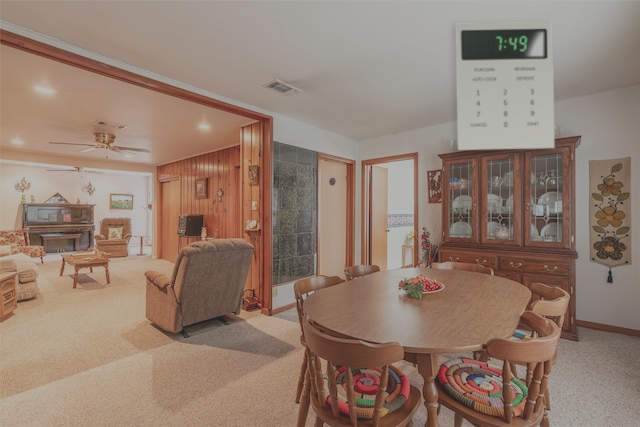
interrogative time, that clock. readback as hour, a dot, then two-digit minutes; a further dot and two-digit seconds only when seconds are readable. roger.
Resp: 7.49
